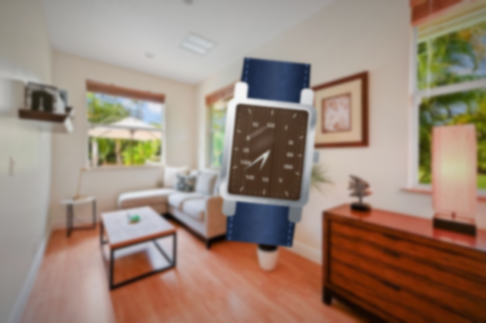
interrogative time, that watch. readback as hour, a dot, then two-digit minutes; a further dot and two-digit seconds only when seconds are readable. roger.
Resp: 6.38
